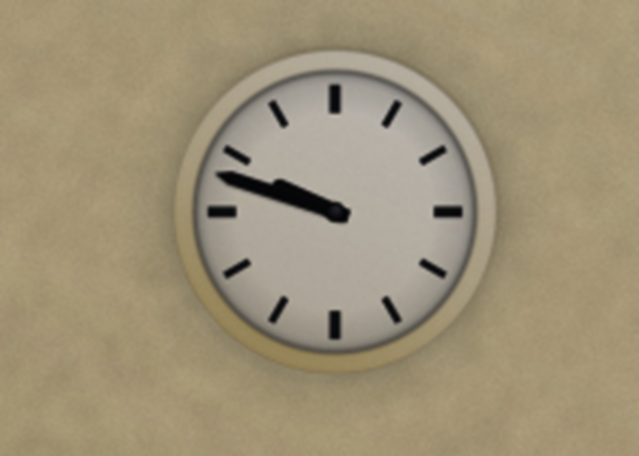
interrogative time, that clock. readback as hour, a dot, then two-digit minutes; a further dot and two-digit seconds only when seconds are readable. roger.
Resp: 9.48
